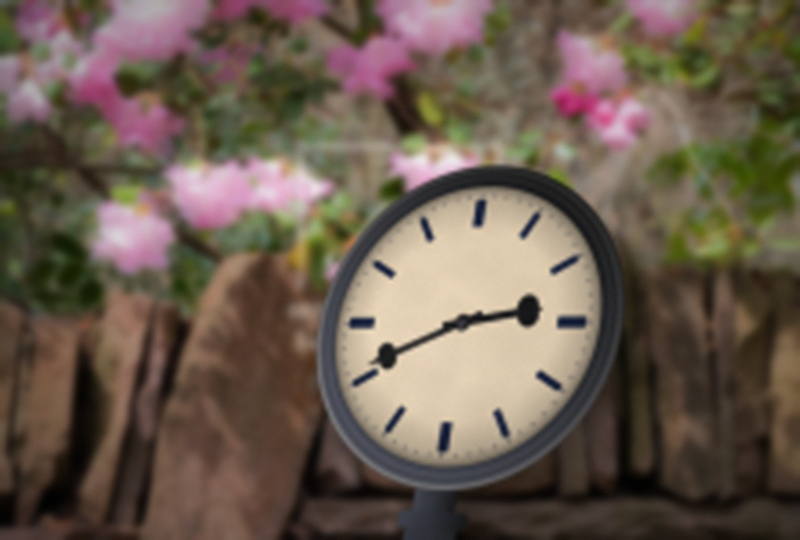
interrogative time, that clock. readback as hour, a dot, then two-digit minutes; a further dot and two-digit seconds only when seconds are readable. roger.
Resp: 2.41
